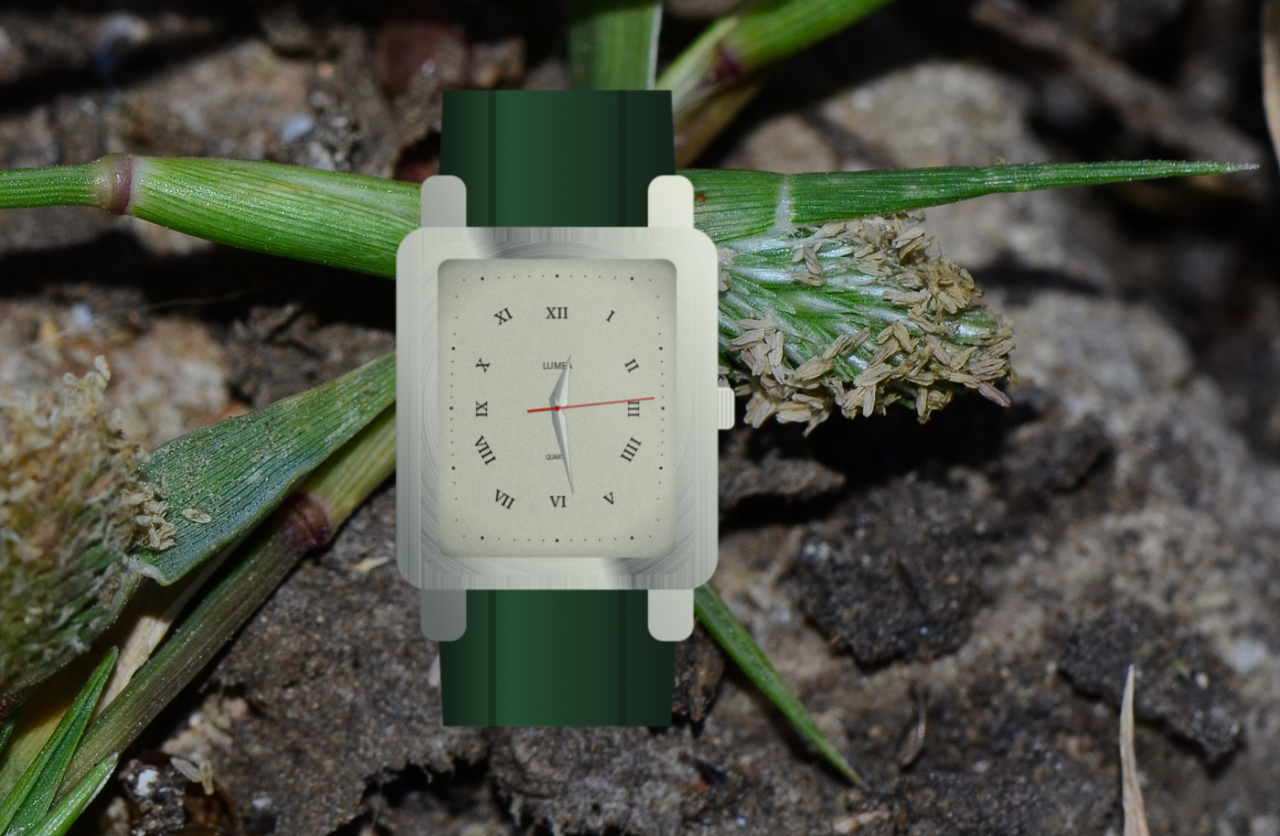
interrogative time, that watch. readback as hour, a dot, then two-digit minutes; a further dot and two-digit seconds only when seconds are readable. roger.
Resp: 12.28.14
